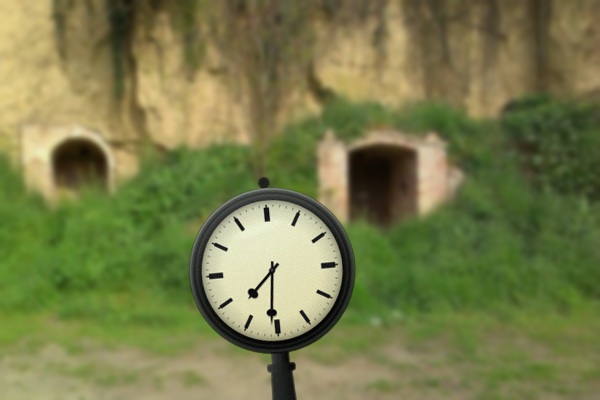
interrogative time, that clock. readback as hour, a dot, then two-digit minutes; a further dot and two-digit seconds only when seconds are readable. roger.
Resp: 7.31
